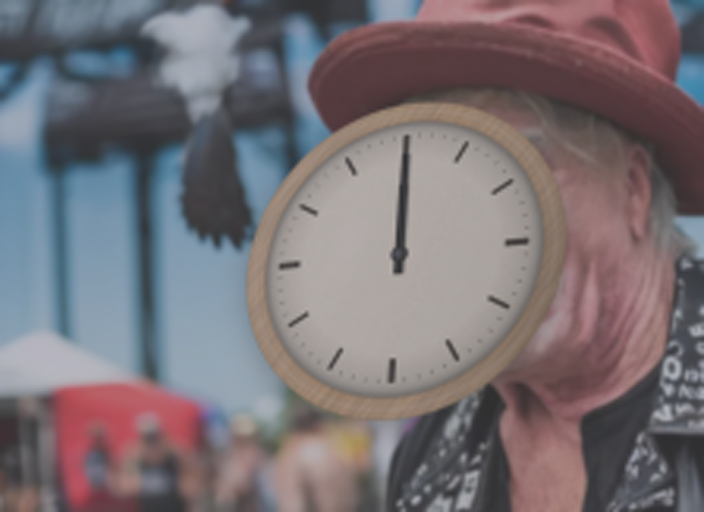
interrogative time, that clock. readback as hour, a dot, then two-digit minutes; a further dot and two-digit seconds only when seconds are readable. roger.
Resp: 12.00
